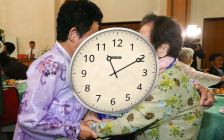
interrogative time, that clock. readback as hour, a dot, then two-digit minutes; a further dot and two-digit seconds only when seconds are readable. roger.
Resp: 11.10
